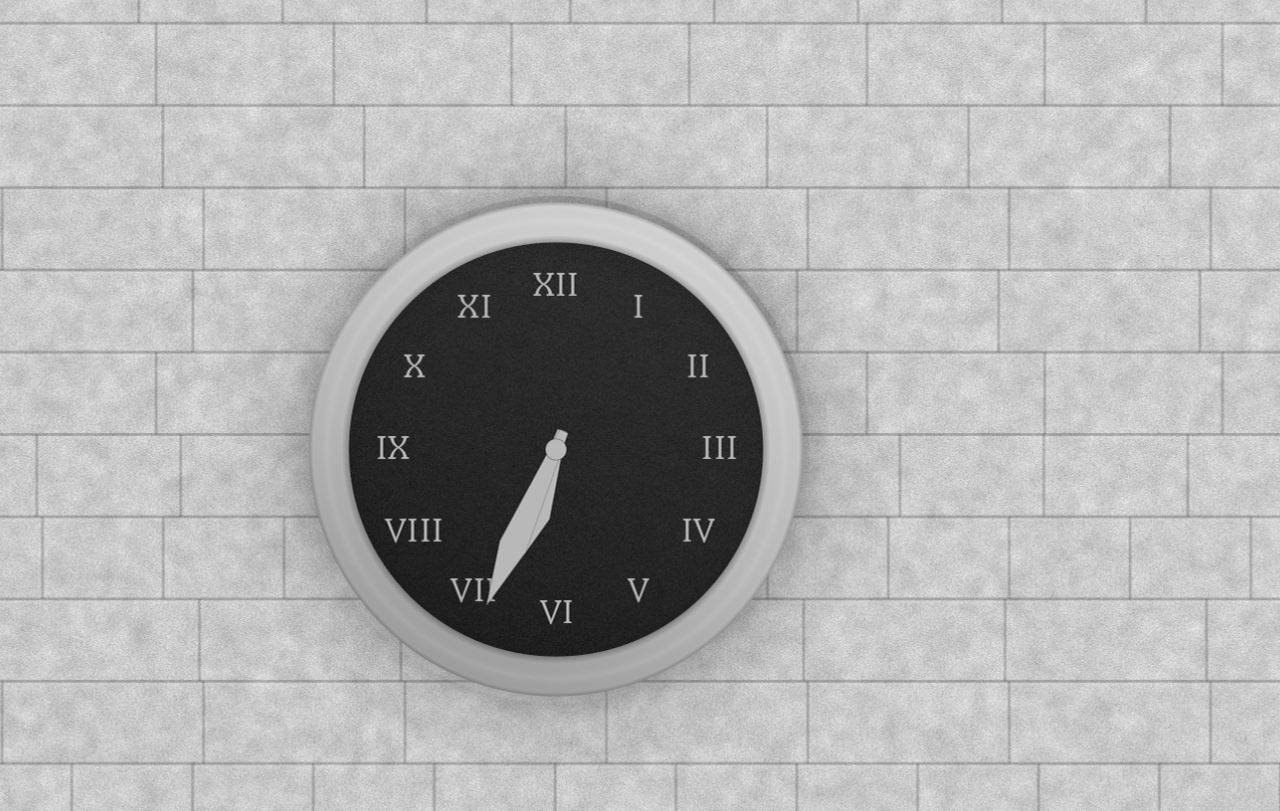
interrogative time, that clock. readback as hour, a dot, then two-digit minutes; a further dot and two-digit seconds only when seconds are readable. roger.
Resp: 6.34
